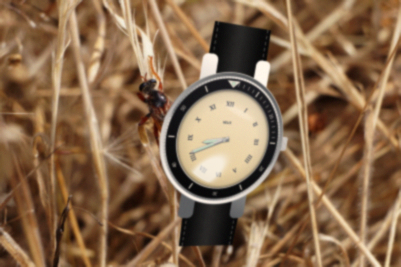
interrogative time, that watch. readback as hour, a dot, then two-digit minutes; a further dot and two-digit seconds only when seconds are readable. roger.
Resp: 8.41
